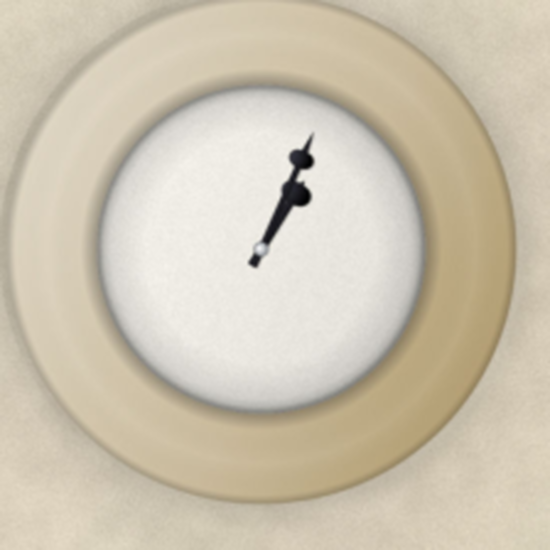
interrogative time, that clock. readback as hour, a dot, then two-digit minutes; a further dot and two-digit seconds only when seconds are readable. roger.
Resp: 1.04
